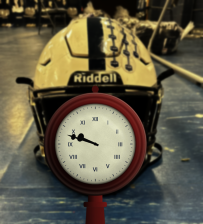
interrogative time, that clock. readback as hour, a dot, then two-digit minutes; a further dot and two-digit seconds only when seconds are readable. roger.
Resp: 9.48
